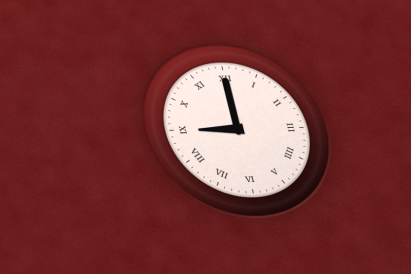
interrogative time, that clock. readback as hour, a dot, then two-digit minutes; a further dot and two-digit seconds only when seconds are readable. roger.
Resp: 9.00
